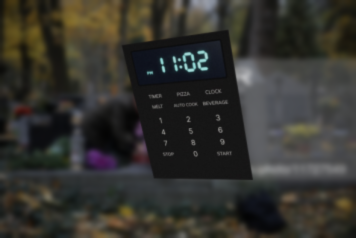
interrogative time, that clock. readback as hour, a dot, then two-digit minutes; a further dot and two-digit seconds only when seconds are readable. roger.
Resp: 11.02
